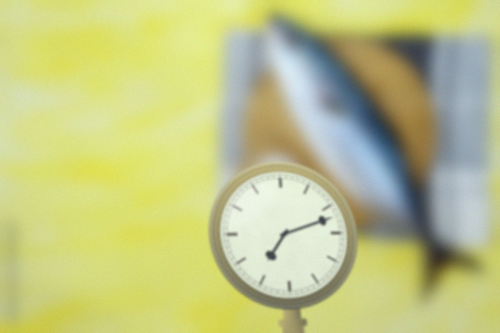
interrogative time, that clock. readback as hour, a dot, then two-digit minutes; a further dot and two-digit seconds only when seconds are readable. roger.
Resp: 7.12
